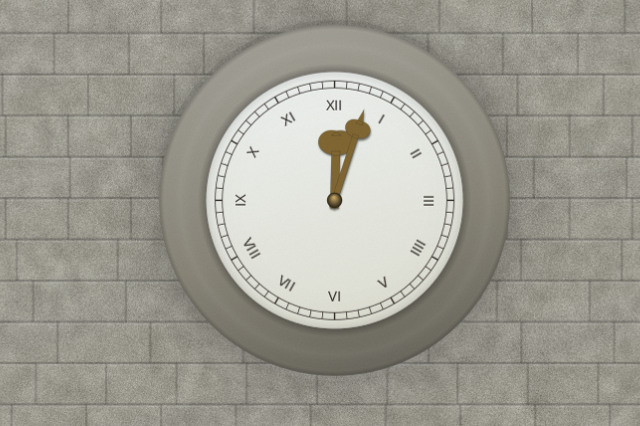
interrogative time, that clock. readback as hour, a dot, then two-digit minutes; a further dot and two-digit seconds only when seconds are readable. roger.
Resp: 12.03
